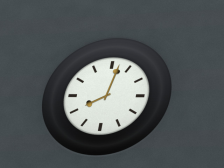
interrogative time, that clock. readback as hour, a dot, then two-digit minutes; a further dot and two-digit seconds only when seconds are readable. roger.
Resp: 8.02
